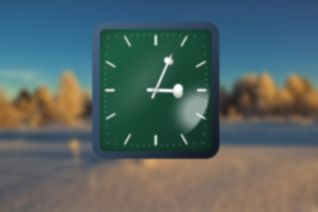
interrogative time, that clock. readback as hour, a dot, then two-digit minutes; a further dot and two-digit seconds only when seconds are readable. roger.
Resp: 3.04
